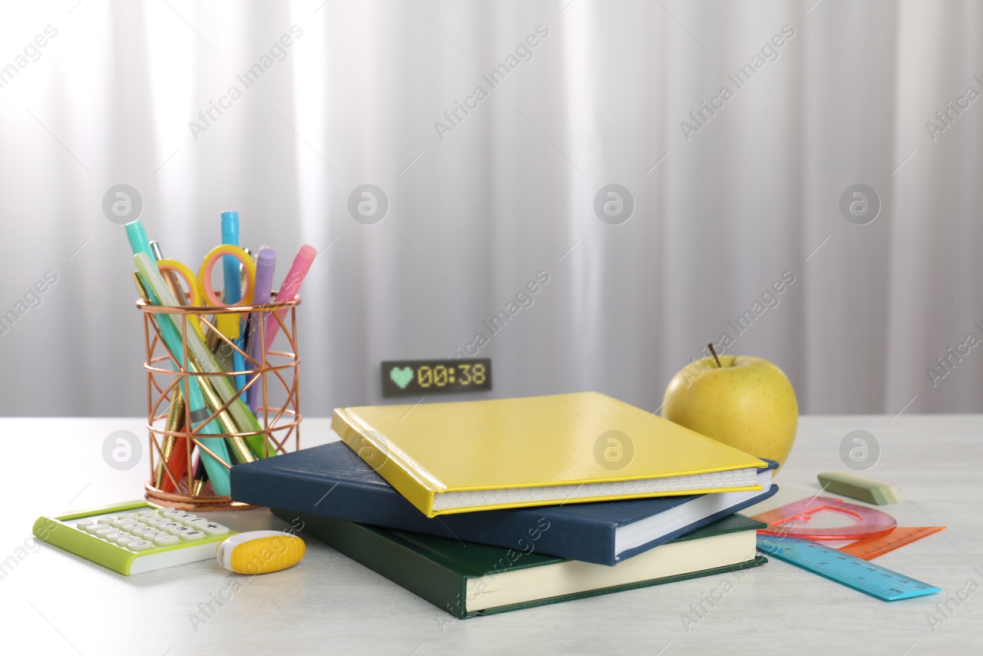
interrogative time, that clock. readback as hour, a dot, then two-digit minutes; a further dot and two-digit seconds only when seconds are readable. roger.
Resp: 0.38
